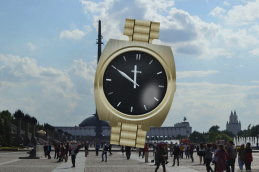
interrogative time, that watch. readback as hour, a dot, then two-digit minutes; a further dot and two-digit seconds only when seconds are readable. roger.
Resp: 11.50
